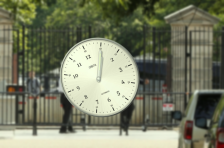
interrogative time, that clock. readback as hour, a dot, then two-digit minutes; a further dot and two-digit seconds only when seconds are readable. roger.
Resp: 1.05
